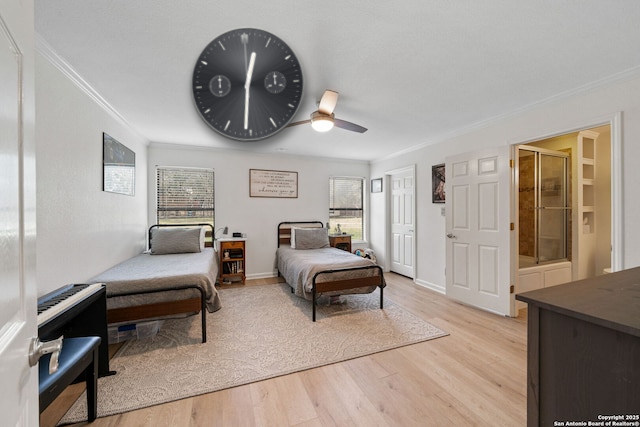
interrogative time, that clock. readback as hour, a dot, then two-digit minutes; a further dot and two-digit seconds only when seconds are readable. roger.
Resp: 12.31
